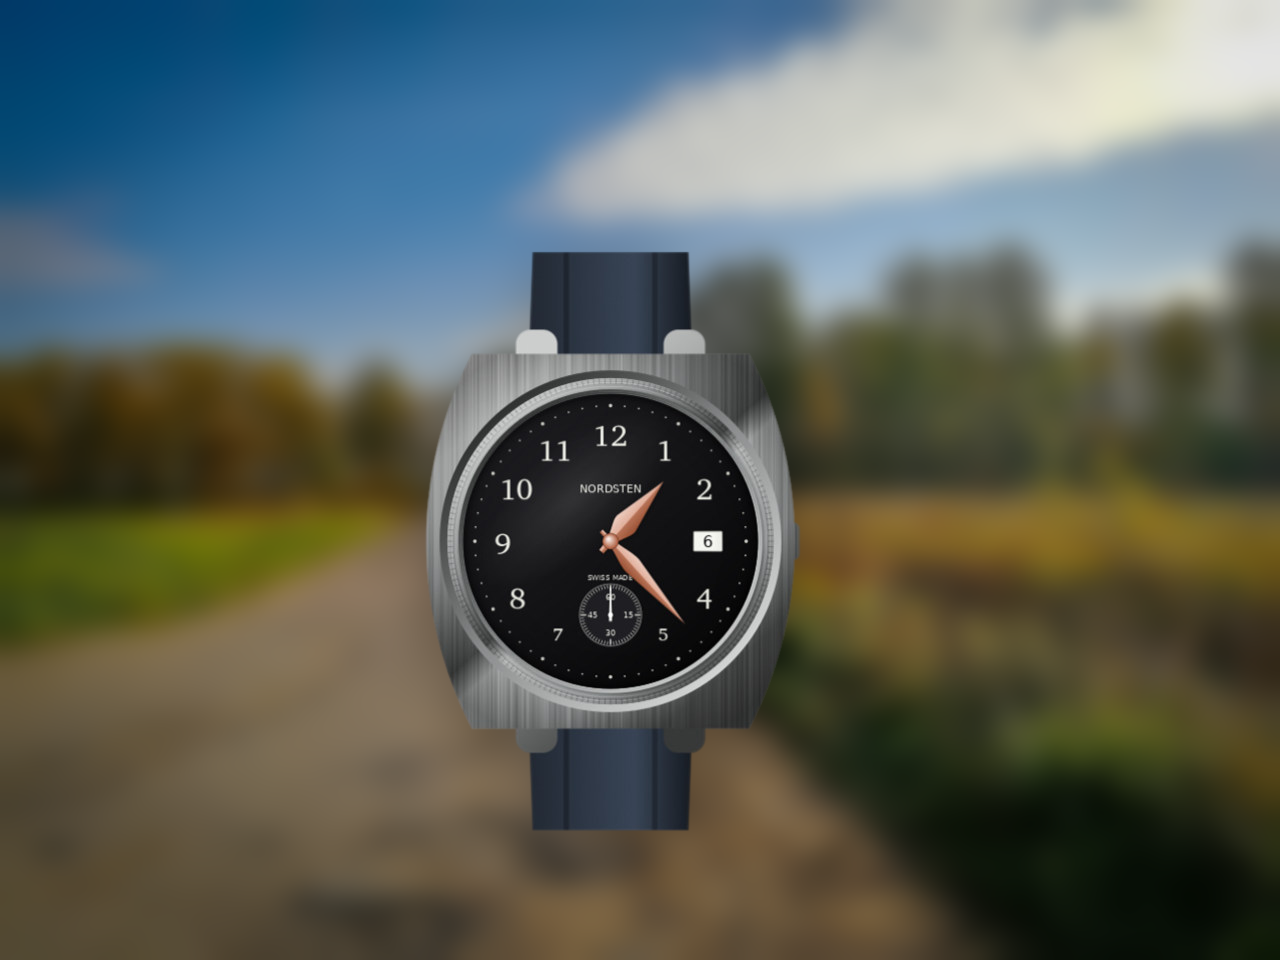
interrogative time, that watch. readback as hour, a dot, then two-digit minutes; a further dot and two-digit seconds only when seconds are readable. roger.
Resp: 1.23
